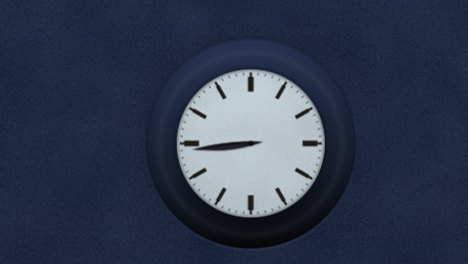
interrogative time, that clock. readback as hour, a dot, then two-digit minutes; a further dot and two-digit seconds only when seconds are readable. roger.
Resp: 8.44
